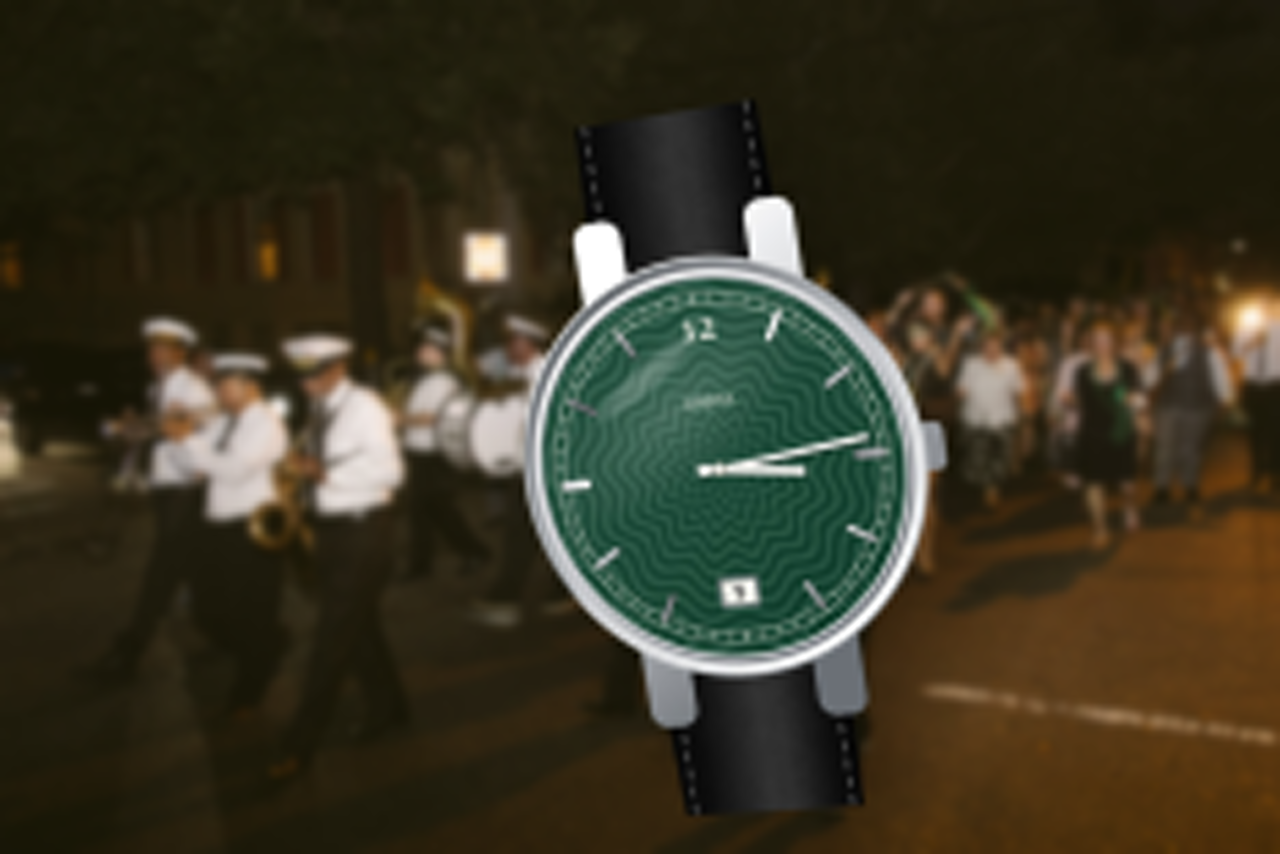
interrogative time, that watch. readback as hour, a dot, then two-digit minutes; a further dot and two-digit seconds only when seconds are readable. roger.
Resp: 3.14
